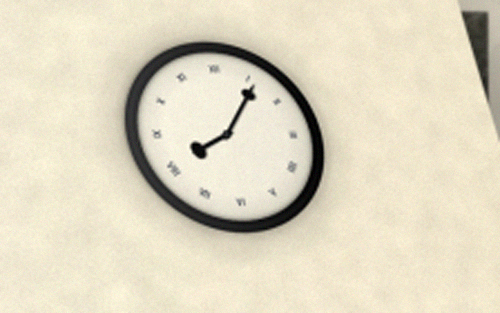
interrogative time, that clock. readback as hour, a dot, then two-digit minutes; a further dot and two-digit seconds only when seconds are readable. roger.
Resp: 8.06
